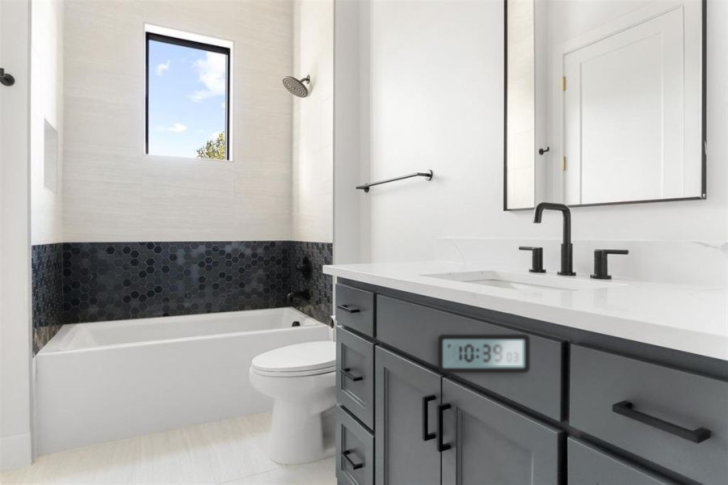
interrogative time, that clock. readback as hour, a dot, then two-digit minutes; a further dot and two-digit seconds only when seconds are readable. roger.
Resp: 10.39
